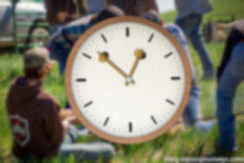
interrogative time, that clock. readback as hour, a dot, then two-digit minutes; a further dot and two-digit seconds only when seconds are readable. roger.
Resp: 12.52
